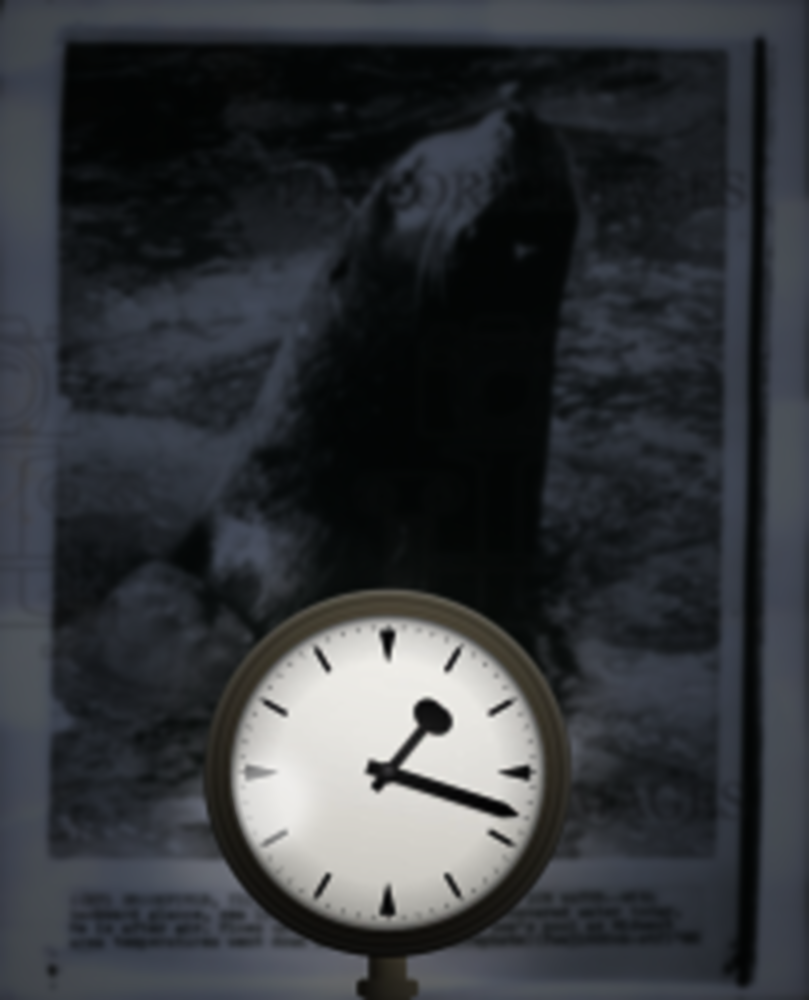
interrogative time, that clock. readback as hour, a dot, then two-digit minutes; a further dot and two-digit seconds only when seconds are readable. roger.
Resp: 1.18
